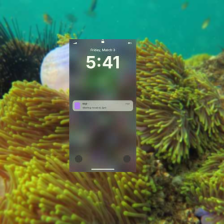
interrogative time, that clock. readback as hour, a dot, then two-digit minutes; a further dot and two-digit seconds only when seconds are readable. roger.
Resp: 5.41
